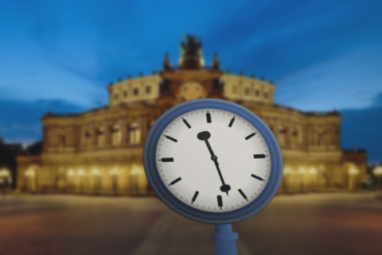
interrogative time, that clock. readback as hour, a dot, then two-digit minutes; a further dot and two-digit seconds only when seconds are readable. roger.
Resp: 11.28
